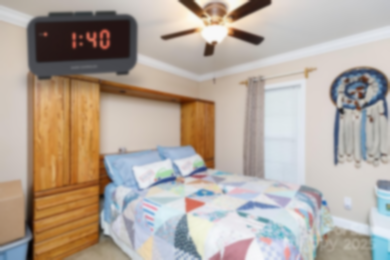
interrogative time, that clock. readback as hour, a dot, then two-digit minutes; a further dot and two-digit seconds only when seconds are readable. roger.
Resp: 1.40
